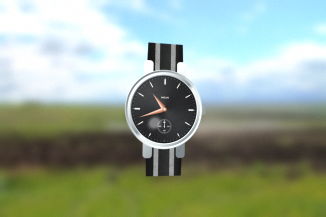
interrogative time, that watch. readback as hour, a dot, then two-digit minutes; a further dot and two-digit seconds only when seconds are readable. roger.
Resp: 10.42
